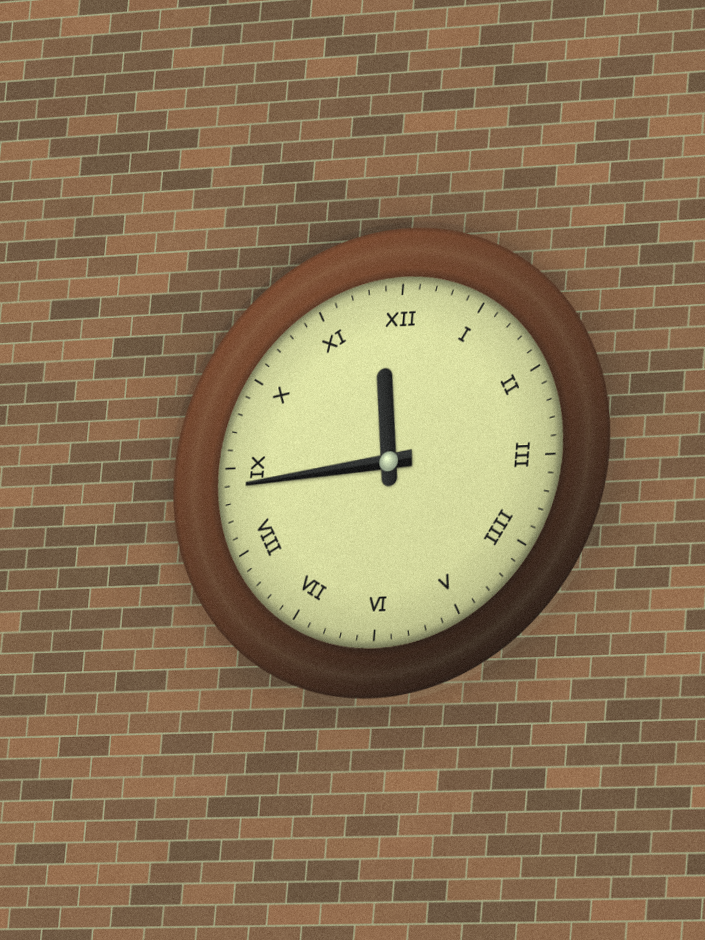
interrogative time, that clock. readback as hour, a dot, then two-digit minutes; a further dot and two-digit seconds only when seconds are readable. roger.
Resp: 11.44
